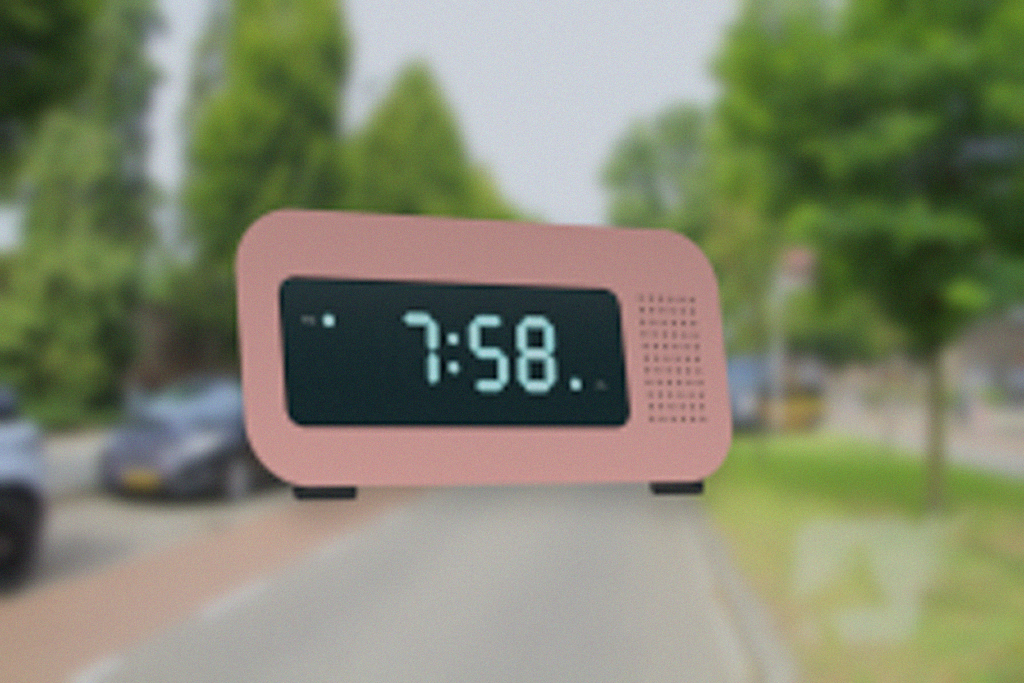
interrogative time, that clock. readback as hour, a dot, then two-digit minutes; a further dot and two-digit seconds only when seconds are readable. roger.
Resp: 7.58
